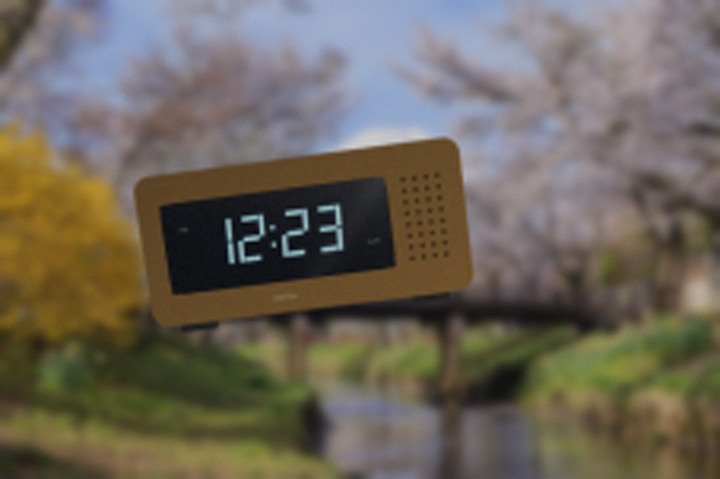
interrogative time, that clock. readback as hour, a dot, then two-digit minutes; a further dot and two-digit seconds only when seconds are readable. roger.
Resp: 12.23
